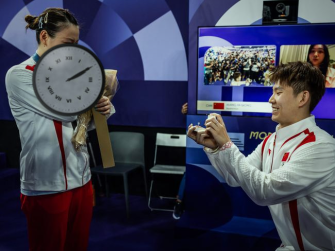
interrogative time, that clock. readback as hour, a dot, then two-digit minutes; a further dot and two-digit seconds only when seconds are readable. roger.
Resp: 2.10
